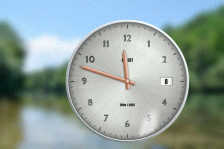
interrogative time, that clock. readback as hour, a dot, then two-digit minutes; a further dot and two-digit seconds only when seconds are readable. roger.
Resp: 11.48
